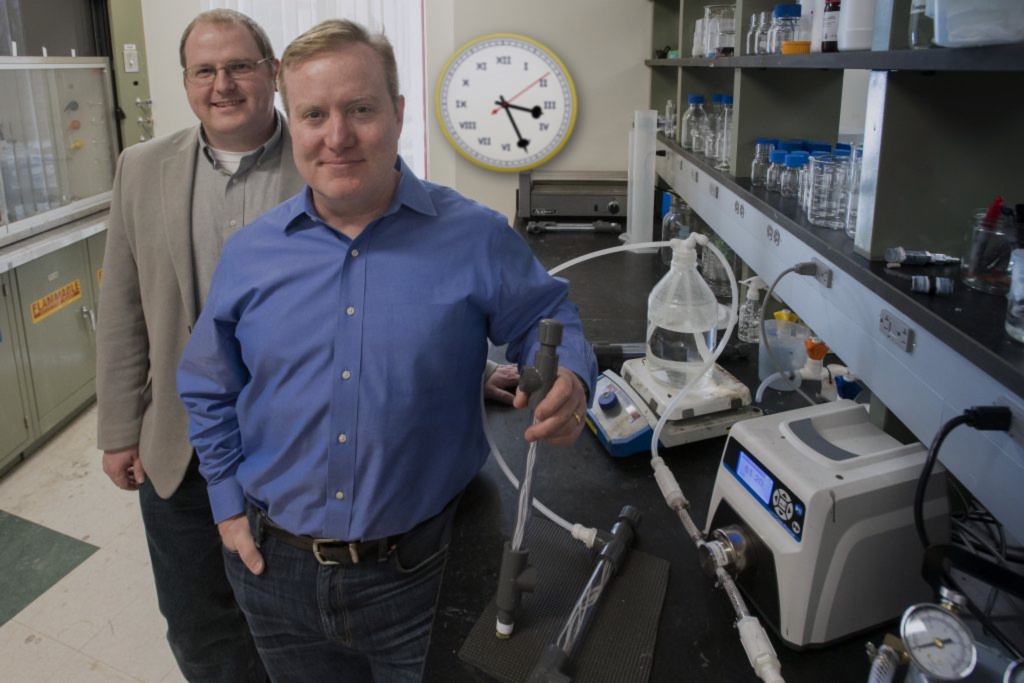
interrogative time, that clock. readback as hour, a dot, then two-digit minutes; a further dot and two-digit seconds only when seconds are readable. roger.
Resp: 3.26.09
